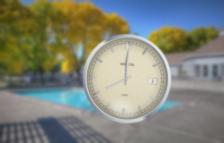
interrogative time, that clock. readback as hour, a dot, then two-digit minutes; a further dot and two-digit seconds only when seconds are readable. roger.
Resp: 8.00
